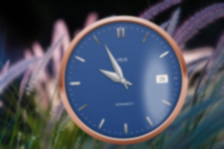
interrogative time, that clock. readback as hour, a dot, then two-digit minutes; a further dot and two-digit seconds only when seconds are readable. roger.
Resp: 9.56
